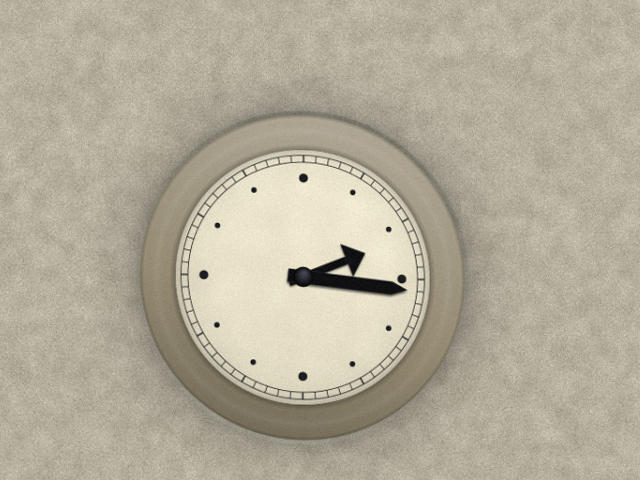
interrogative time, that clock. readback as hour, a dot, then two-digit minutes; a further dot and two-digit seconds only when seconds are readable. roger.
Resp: 2.16
